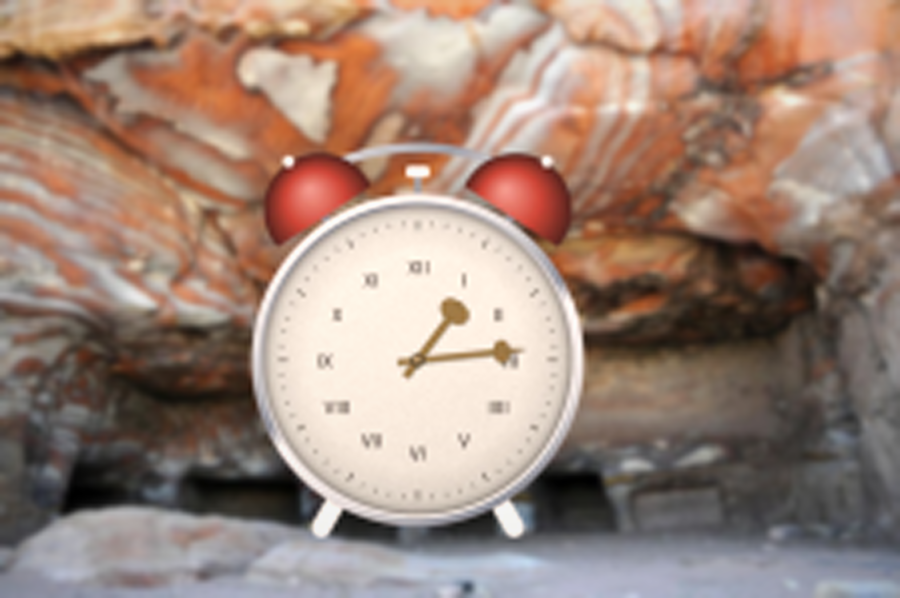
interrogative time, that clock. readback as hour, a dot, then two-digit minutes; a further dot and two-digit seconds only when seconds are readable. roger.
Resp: 1.14
